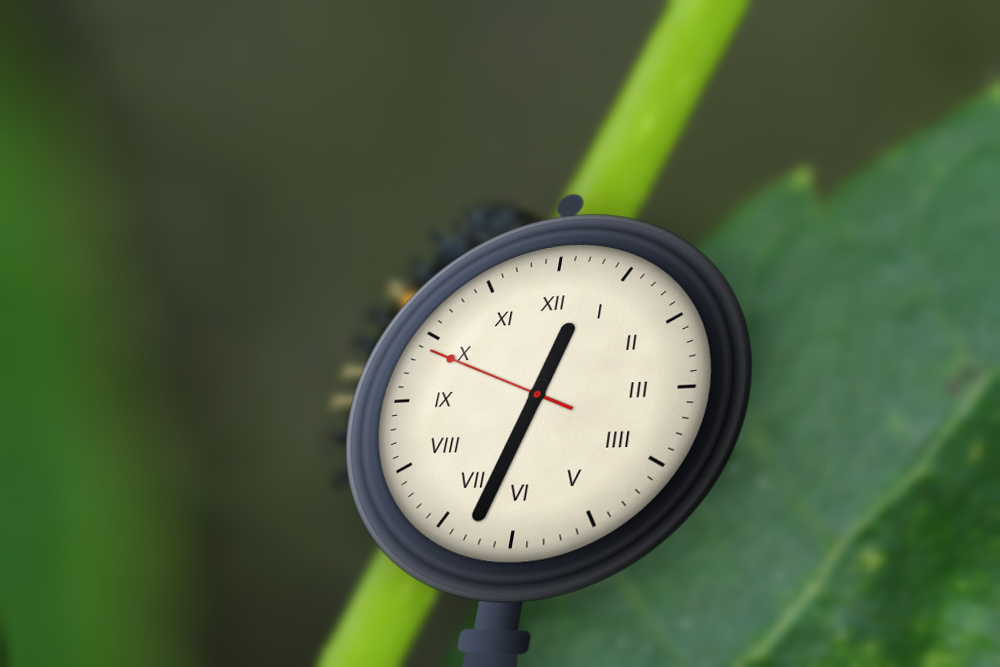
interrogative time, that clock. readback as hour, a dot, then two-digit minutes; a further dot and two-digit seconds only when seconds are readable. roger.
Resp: 12.32.49
